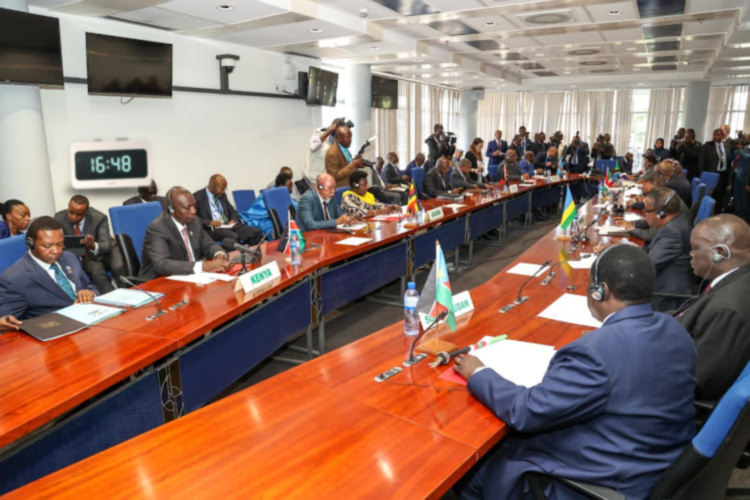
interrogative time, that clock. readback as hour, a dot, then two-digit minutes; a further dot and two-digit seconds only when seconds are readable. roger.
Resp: 16.48
